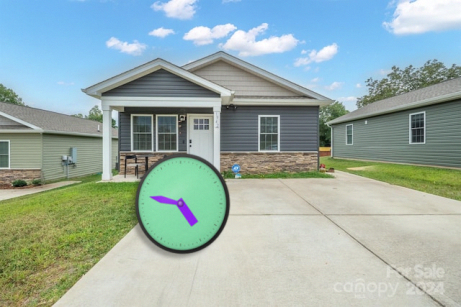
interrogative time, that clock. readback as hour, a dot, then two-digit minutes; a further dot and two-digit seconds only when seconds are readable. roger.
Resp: 4.47
